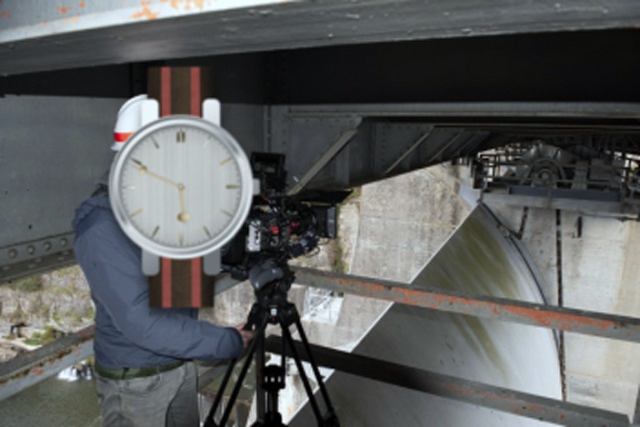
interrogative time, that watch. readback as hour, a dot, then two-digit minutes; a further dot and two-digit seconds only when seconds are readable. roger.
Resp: 5.49
